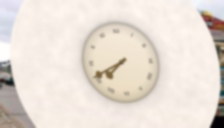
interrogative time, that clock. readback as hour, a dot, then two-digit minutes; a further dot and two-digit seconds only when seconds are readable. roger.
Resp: 7.41
